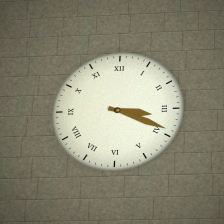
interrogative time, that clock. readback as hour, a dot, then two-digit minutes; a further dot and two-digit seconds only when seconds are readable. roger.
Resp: 3.19
